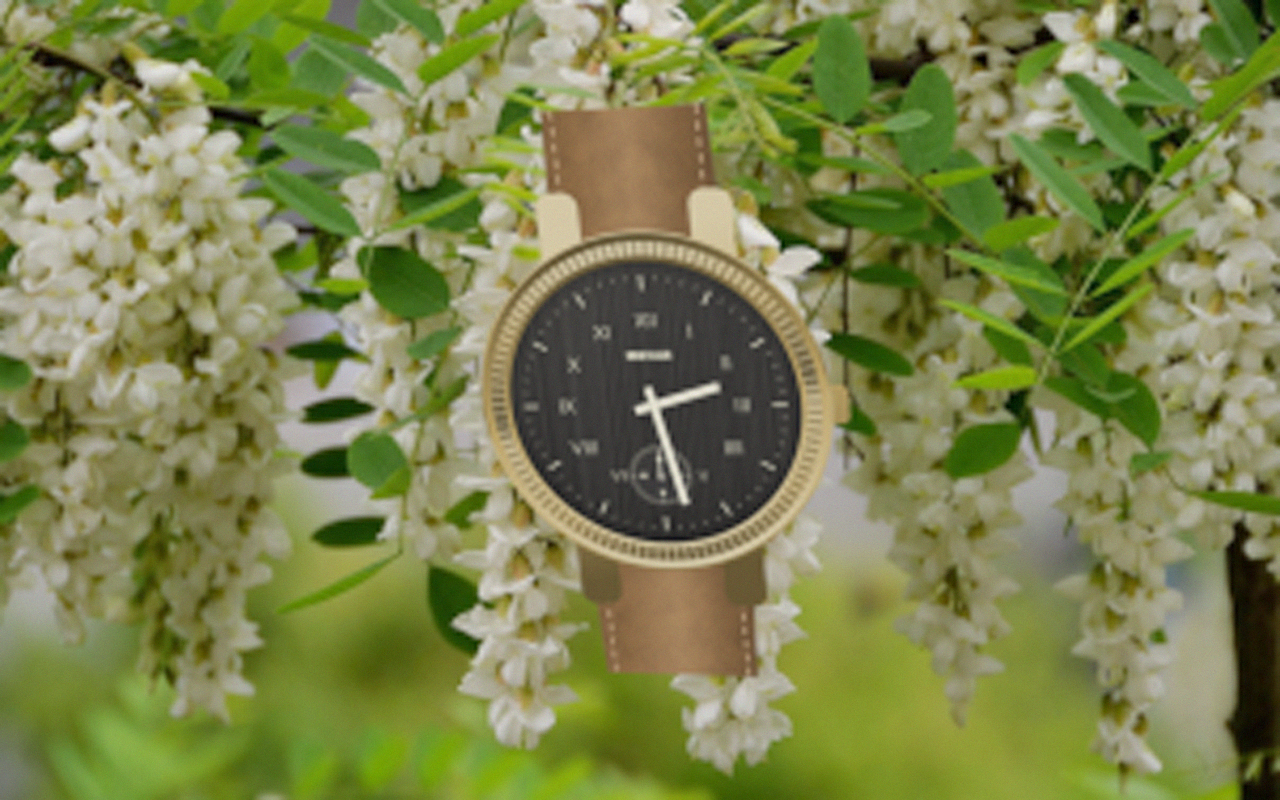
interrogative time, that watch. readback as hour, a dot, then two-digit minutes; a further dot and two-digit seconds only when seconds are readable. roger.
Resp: 2.28
